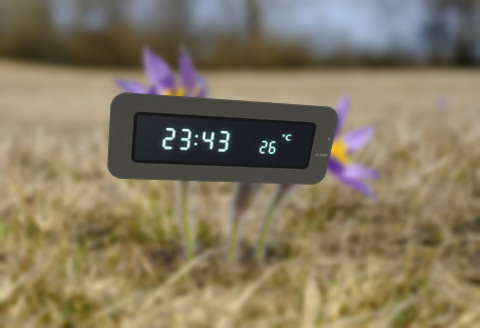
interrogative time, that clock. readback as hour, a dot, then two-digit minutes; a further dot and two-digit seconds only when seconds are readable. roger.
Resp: 23.43
